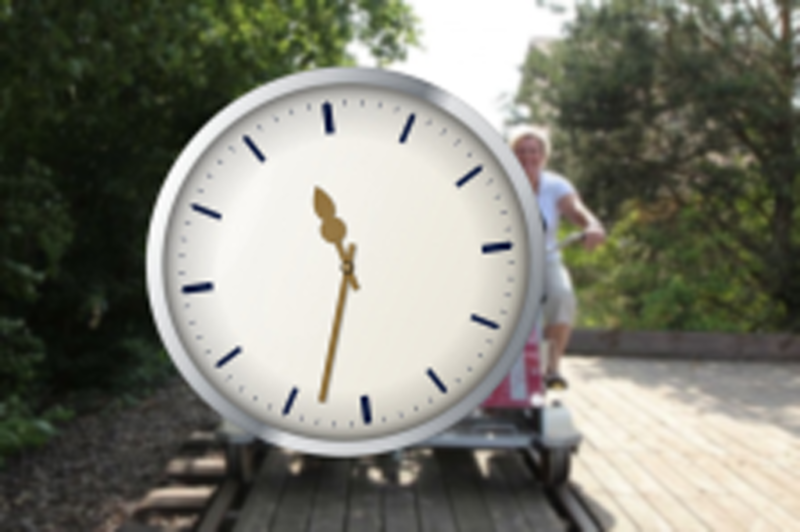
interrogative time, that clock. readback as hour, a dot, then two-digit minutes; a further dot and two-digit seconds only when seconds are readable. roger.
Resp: 11.33
